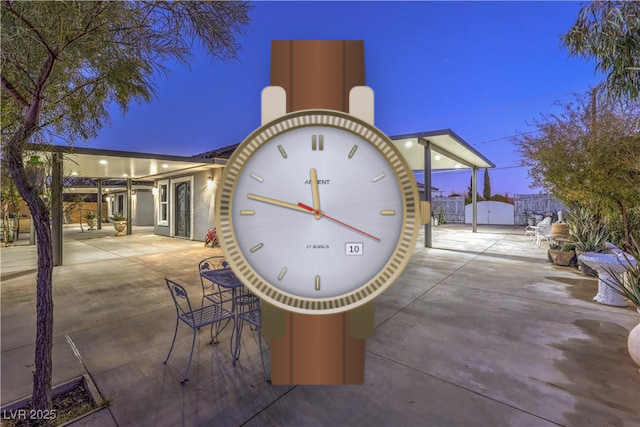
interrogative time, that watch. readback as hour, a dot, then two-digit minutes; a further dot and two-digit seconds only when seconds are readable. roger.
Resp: 11.47.19
